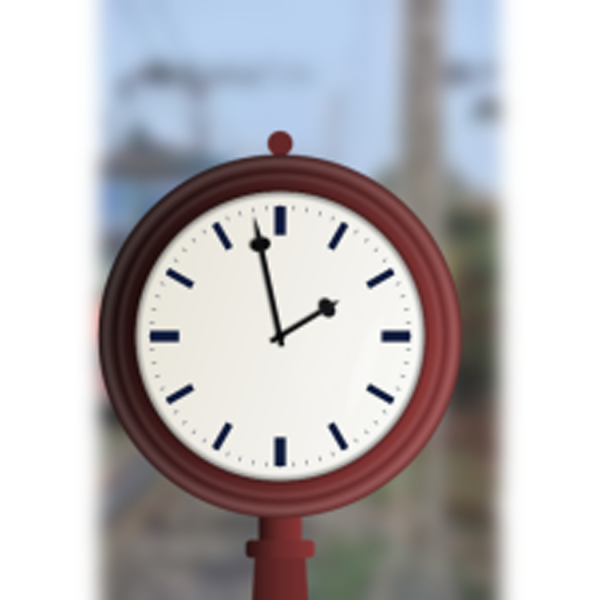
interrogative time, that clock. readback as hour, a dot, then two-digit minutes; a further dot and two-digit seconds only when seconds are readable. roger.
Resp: 1.58
